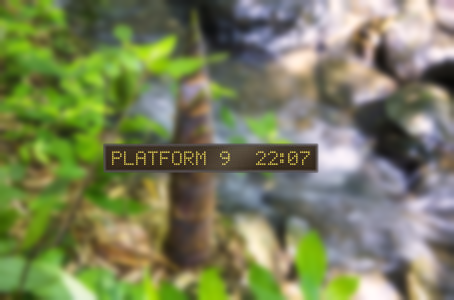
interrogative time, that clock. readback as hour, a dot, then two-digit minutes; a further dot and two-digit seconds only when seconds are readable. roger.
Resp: 22.07
